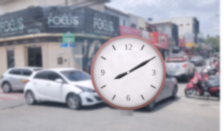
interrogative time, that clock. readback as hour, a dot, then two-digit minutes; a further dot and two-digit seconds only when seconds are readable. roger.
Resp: 8.10
